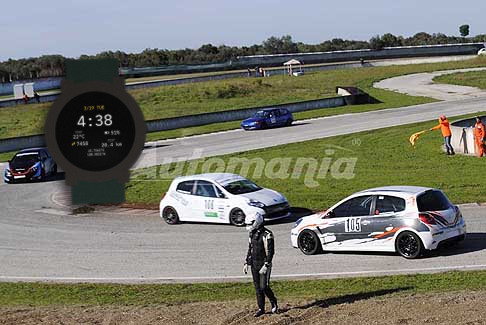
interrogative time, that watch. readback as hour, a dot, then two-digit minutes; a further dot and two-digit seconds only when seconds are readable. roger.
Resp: 4.38
